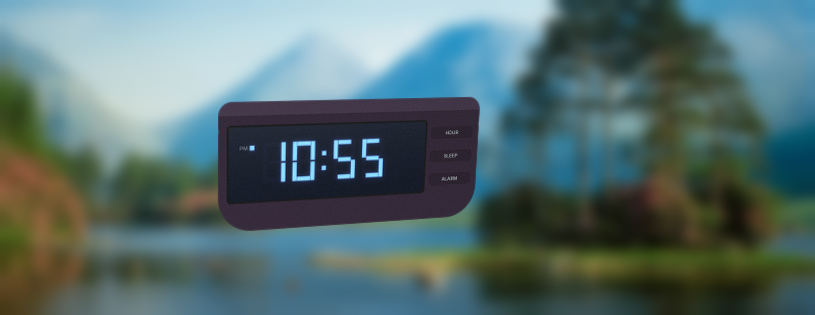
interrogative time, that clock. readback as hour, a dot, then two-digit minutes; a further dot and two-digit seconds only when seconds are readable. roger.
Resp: 10.55
